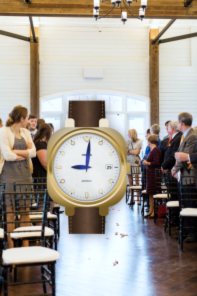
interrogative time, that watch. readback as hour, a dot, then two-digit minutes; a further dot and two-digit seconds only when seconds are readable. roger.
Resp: 9.01
